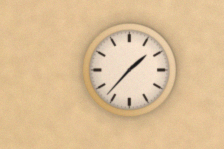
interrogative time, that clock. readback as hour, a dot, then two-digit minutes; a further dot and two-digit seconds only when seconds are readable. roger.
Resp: 1.37
